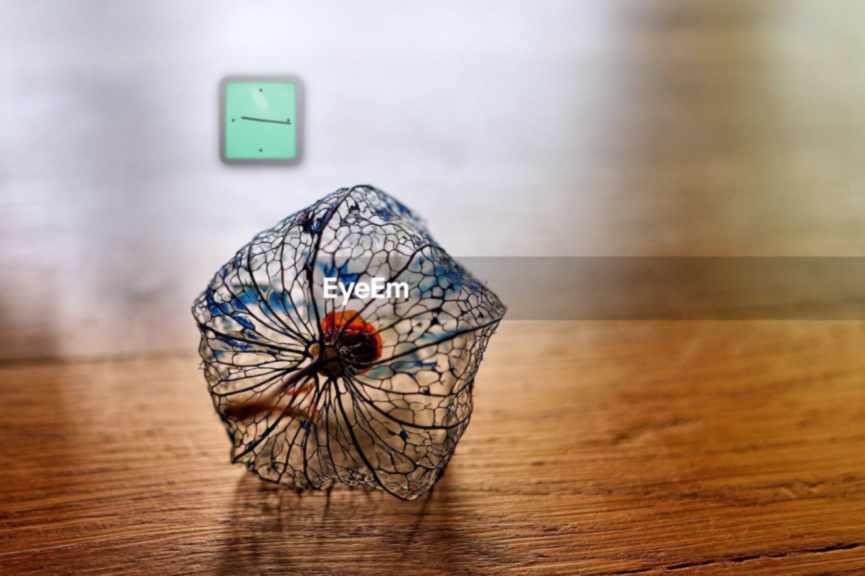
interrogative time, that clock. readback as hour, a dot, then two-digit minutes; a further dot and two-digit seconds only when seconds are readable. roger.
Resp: 9.16
